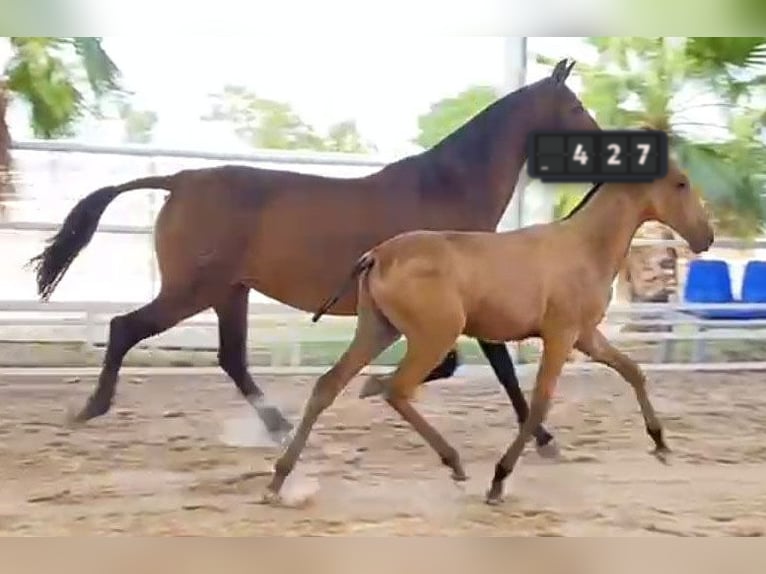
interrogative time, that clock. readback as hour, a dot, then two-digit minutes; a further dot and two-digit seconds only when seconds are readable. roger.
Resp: 4.27
